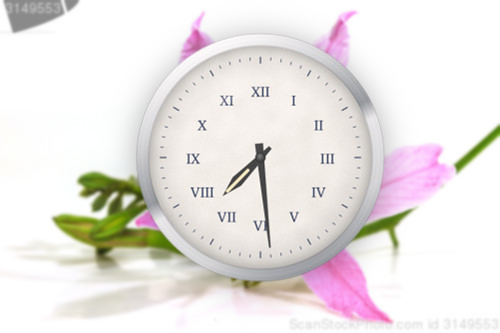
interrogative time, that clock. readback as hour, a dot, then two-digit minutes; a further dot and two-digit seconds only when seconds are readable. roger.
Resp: 7.29
